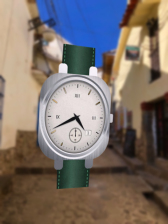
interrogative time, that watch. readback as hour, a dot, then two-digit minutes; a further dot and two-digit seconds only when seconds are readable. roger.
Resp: 4.41
